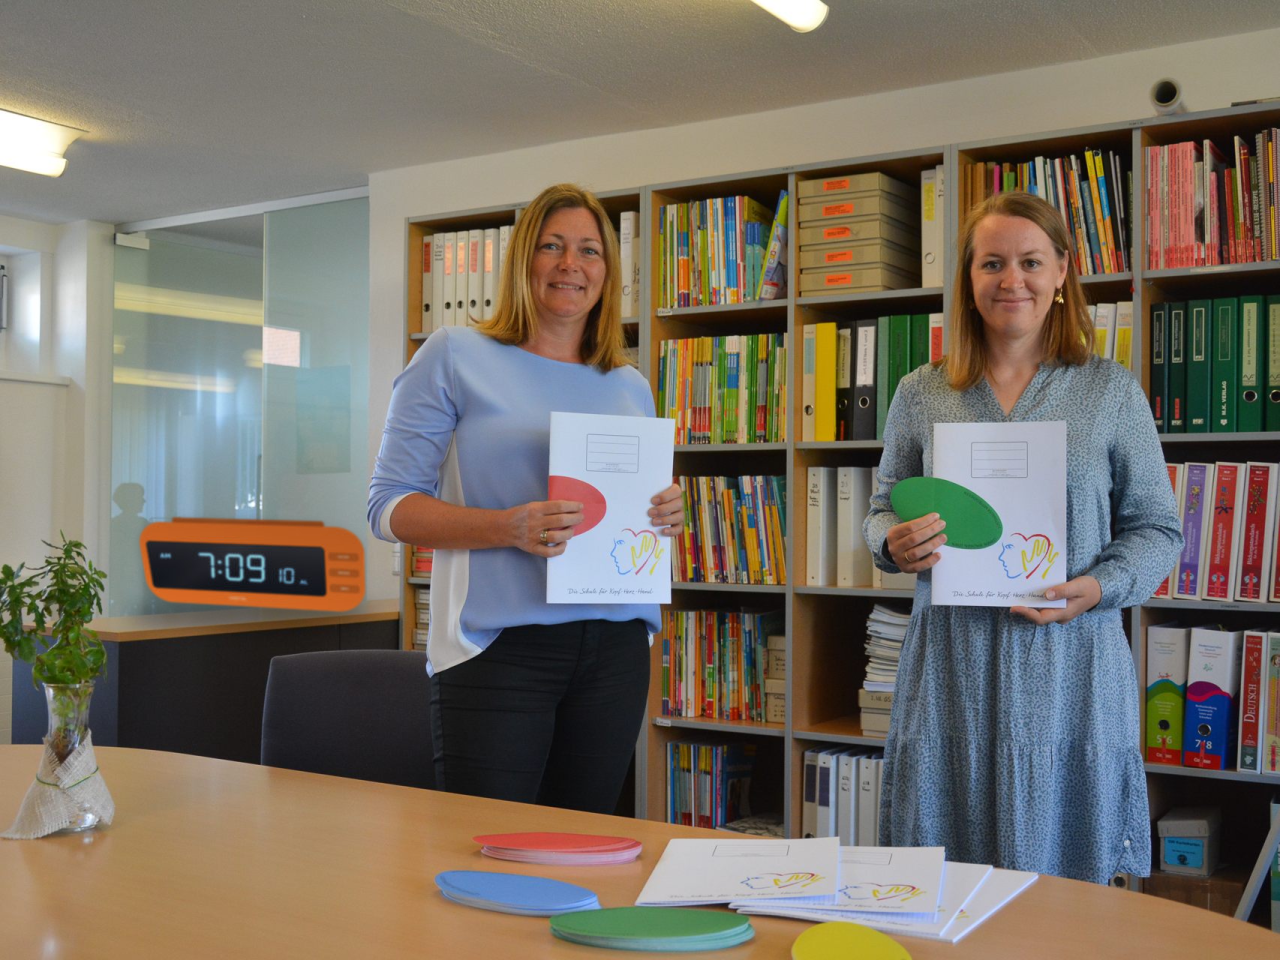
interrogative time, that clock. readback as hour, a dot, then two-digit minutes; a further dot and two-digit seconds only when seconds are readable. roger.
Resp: 7.09.10
